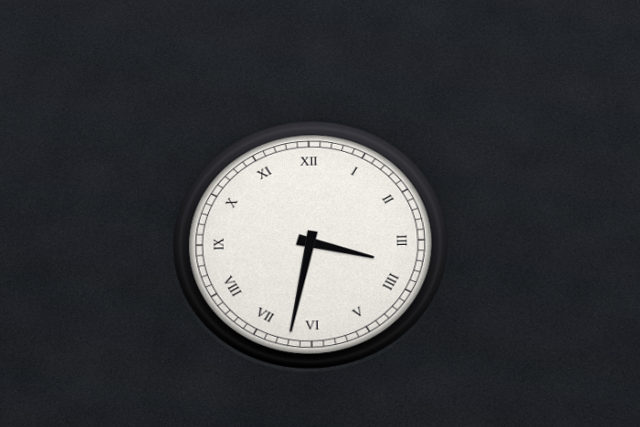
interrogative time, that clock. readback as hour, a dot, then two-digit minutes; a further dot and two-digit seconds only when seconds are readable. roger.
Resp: 3.32
